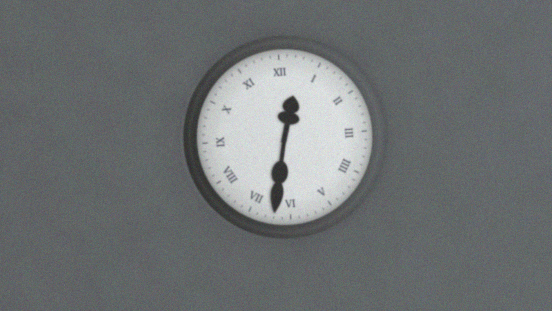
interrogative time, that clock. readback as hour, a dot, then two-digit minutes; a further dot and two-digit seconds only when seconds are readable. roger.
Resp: 12.32
